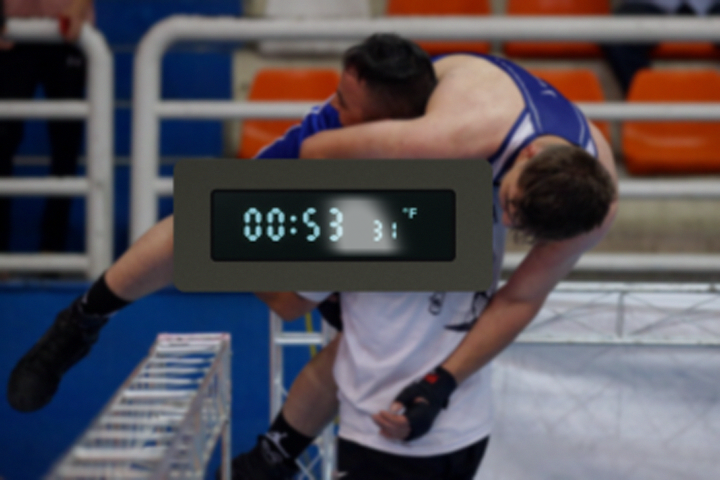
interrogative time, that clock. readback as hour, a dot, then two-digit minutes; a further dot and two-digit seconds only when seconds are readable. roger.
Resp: 0.53
